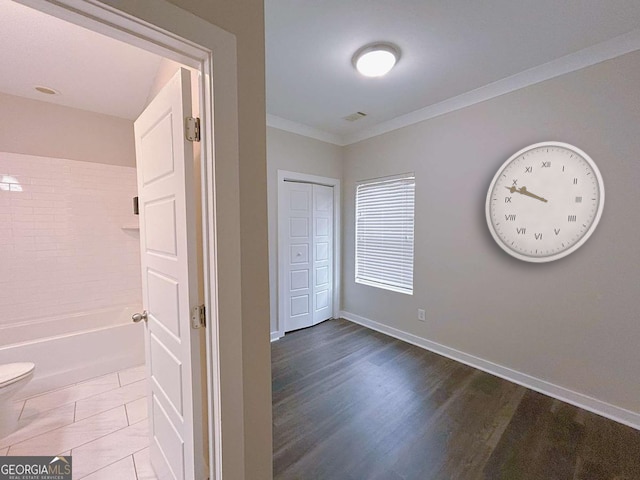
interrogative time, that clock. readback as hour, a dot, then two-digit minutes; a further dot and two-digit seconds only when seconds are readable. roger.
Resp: 9.48
